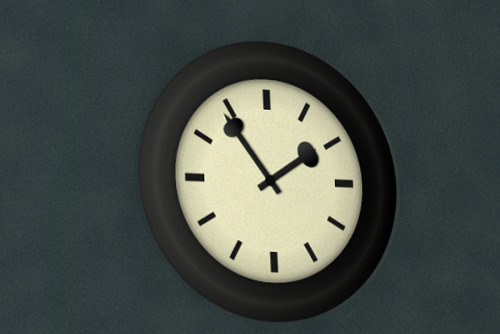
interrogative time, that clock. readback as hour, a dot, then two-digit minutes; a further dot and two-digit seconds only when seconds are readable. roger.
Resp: 1.54
